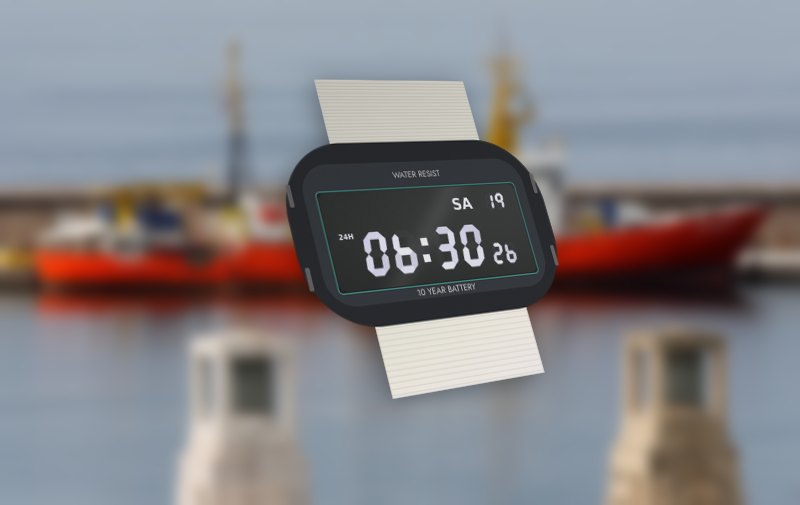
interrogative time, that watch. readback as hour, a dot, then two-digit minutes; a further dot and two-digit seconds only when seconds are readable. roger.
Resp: 6.30.26
